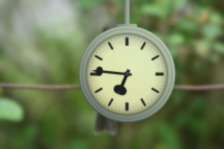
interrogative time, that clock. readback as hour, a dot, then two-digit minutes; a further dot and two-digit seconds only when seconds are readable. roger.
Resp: 6.46
